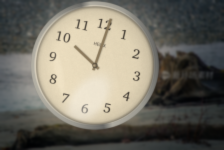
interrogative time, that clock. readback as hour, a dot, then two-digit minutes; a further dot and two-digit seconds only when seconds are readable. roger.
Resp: 10.01
